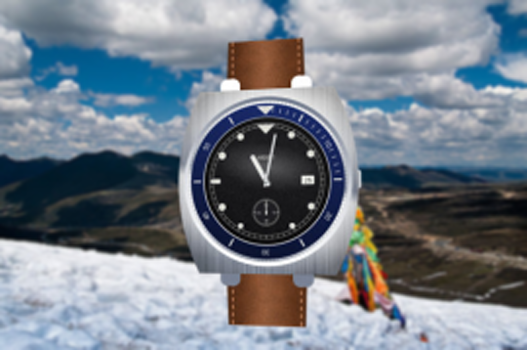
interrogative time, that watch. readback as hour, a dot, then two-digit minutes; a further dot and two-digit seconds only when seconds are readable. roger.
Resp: 11.02
